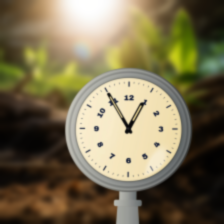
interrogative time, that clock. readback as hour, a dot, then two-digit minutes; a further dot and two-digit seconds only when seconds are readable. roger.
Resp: 12.55
